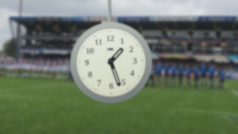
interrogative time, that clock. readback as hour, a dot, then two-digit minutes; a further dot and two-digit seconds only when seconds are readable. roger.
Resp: 1.27
